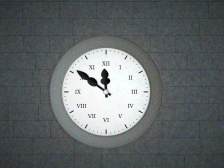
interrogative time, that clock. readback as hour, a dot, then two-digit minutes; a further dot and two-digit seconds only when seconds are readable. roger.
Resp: 11.51
